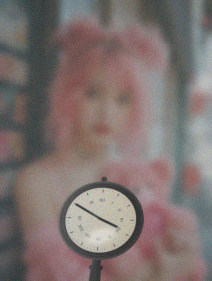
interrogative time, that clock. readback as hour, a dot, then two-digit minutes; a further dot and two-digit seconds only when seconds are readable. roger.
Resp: 3.50
